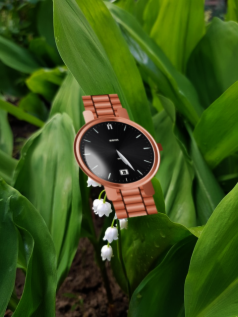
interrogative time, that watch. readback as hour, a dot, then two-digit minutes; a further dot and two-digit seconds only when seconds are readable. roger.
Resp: 5.26
